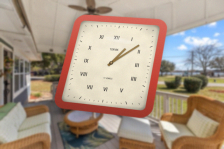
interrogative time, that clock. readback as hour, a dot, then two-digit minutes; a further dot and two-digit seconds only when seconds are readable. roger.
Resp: 1.08
